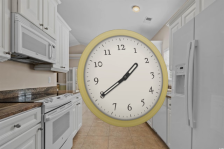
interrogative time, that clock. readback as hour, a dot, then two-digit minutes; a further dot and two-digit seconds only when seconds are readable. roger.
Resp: 1.40
